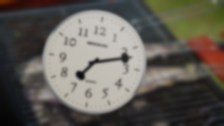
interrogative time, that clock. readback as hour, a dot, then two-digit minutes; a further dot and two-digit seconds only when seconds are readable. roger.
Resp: 7.12
